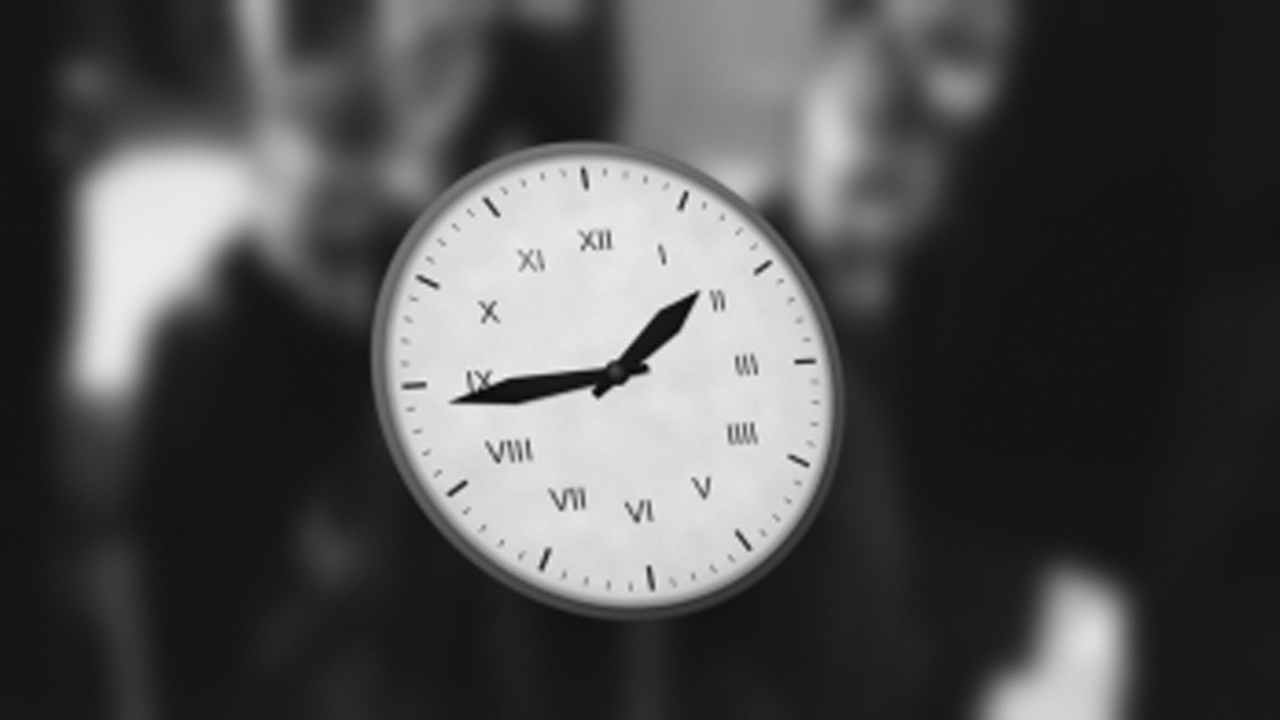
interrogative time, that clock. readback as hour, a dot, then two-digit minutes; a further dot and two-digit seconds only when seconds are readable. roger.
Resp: 1.44
